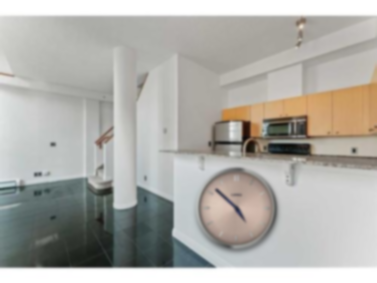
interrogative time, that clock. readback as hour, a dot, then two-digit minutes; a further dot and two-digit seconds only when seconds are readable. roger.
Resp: 4.52
